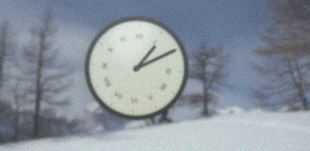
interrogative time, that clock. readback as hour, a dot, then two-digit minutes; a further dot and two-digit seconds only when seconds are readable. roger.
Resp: 1.10
